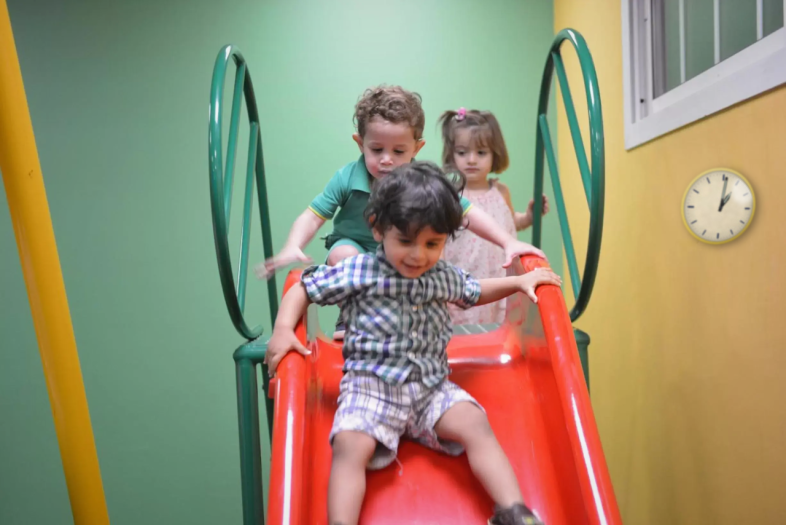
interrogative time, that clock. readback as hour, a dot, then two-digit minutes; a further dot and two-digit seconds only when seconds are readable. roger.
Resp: 1.01
